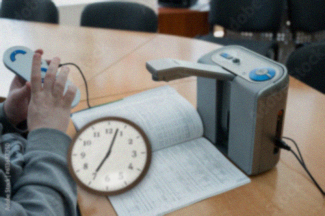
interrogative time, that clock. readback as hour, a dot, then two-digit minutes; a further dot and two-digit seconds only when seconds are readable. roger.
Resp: 7.03
